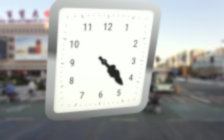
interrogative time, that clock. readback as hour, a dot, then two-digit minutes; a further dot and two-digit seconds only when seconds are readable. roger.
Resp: 4.23
